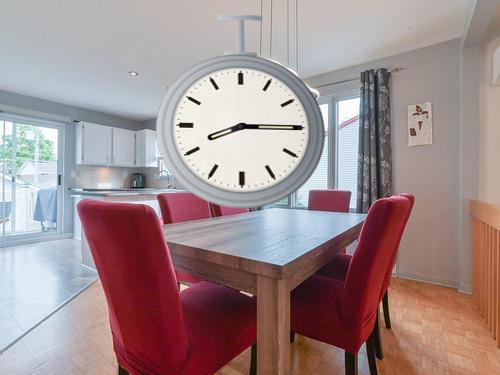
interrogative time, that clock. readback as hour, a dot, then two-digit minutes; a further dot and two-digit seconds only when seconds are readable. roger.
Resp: 8.15
